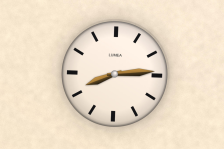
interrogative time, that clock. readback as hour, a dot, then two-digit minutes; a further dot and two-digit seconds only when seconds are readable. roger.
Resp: 8.14
